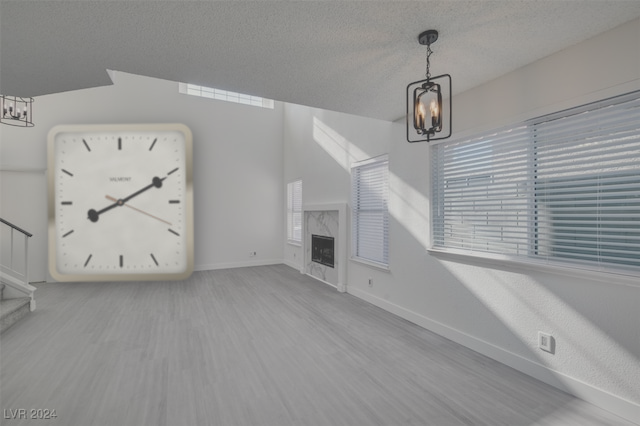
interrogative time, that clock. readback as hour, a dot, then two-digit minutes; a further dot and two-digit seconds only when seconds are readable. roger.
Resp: 8.10.19
